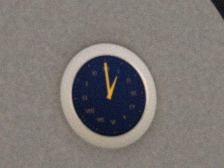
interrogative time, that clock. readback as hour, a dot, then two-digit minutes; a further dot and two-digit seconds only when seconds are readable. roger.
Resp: 1.00
